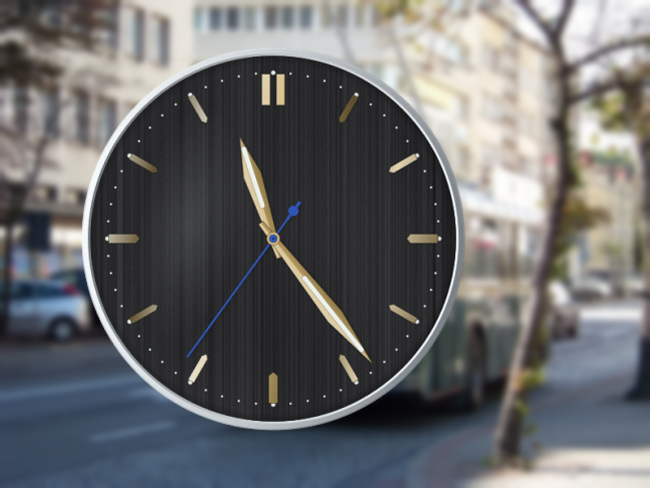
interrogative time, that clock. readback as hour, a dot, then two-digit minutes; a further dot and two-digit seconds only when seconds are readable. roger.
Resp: 11.23.36
